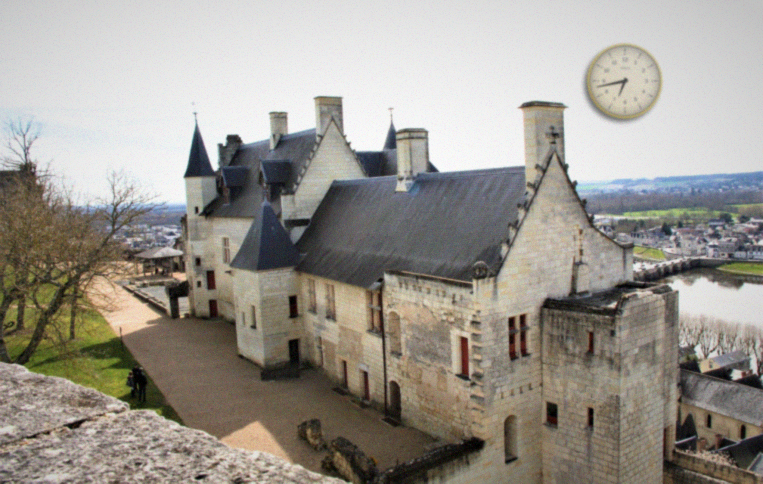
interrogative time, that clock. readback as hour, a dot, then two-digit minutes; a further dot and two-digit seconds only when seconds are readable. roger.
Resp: 6.43
